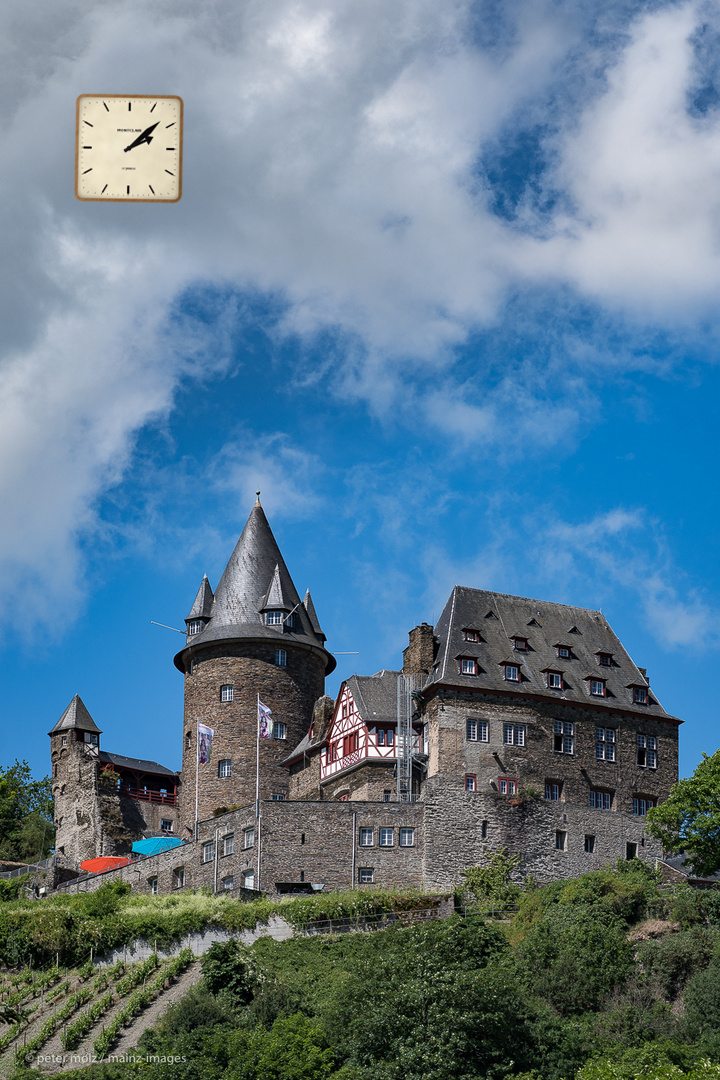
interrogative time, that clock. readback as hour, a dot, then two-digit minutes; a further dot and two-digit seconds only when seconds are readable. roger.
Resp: 2.08
